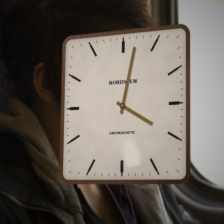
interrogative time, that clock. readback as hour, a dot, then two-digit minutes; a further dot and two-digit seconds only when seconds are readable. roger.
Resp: 4.02
